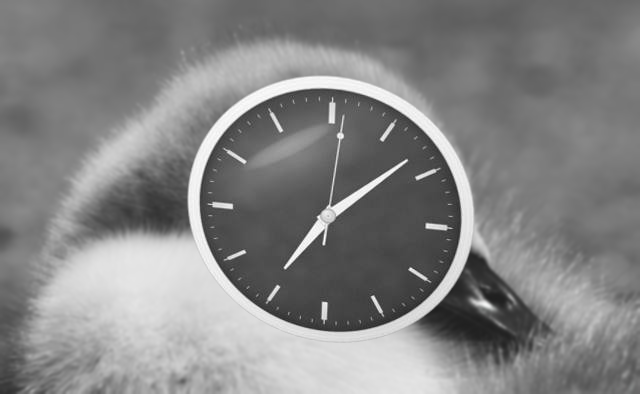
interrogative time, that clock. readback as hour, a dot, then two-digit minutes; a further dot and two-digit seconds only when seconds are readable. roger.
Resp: 7.08.01
